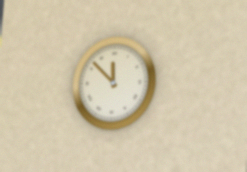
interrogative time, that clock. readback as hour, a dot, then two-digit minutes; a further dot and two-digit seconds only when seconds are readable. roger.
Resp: 11.52
